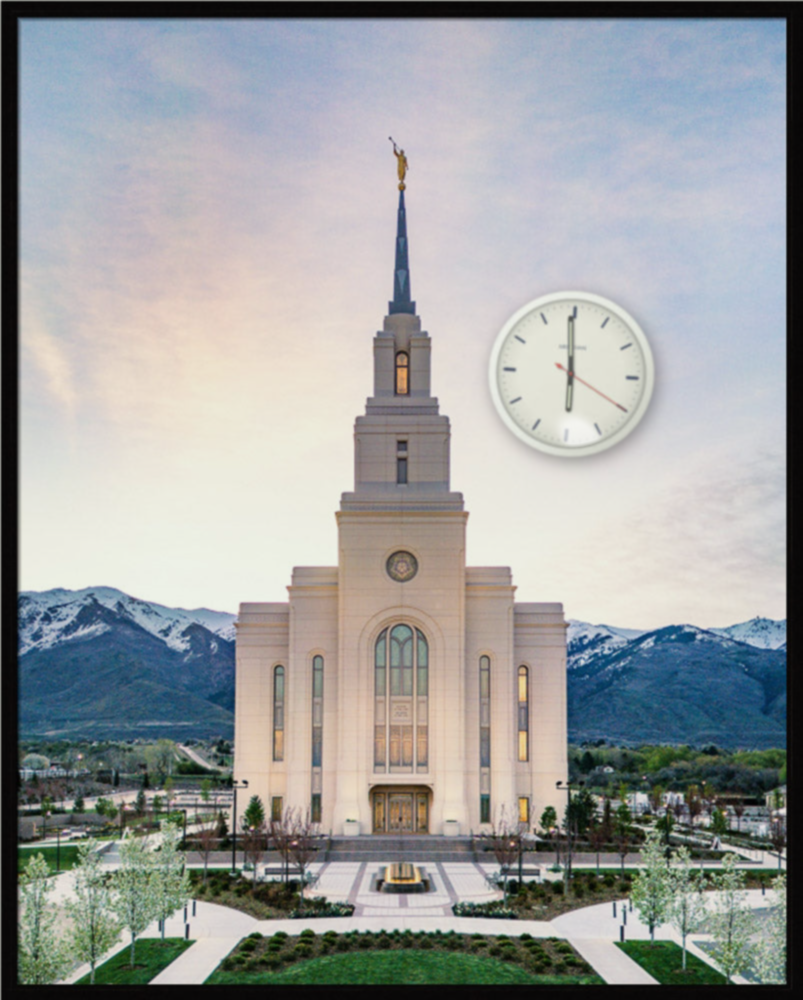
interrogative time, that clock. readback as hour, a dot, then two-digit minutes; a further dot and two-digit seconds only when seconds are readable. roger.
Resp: 5.59.20
